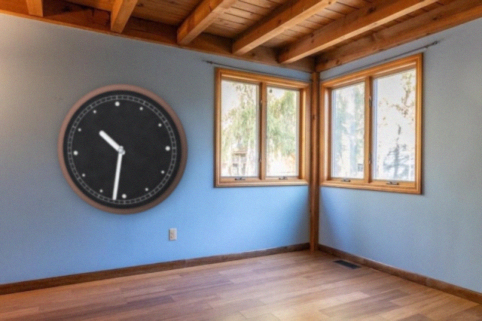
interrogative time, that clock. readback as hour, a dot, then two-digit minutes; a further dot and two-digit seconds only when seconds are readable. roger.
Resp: 10.32
